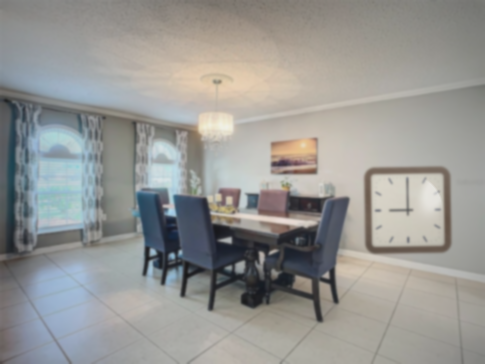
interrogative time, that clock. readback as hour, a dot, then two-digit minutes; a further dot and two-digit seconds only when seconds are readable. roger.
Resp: 9.00
